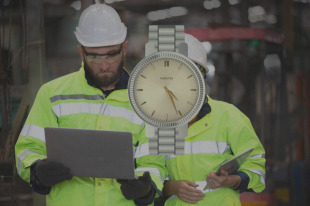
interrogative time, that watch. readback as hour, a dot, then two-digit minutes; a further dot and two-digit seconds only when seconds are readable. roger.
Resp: 4.26
